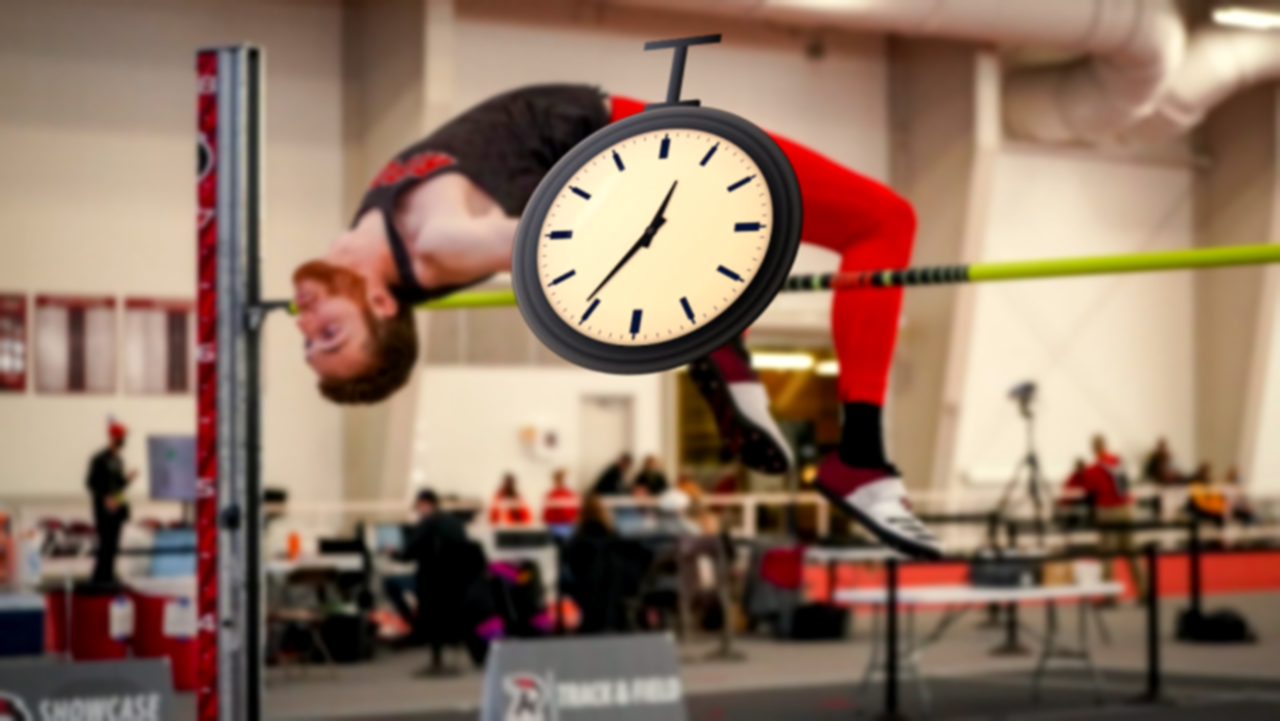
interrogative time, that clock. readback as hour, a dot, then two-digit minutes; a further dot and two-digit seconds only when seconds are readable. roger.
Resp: 12.36
